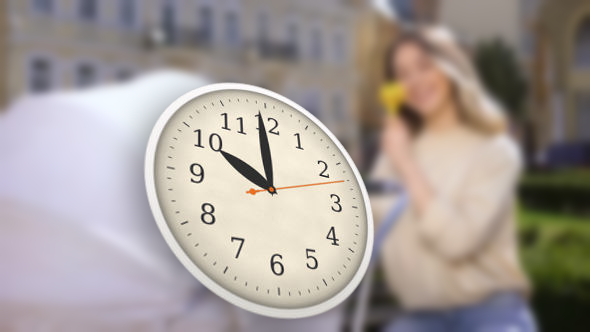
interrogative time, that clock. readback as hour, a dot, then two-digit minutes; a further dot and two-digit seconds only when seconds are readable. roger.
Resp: 9.59.12
